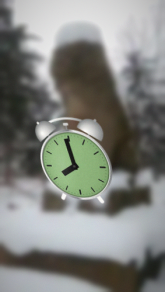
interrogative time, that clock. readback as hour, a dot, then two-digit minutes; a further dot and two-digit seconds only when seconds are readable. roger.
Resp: 7.59
